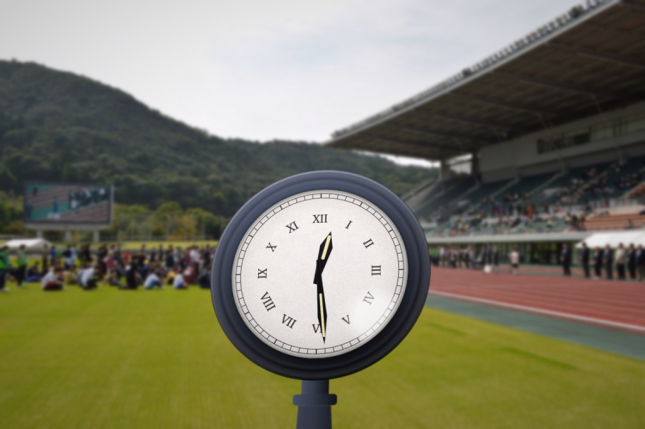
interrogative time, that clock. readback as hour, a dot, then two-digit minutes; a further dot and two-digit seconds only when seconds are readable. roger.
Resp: 12.29
